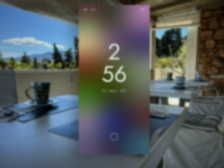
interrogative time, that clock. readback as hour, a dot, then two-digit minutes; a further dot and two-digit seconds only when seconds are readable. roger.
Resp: 2.56
